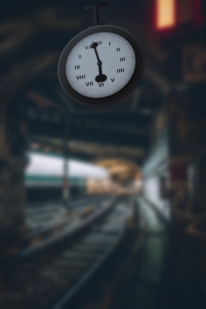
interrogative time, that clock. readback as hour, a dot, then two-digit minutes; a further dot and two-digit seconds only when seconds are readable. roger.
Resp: 5.58
